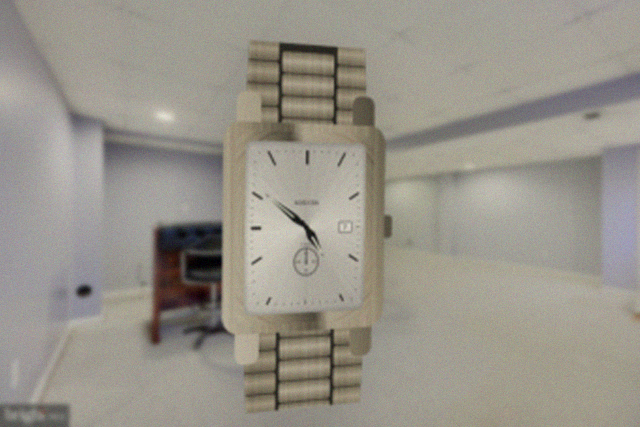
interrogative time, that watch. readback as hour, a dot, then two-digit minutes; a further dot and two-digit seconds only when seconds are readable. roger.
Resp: 4.51
